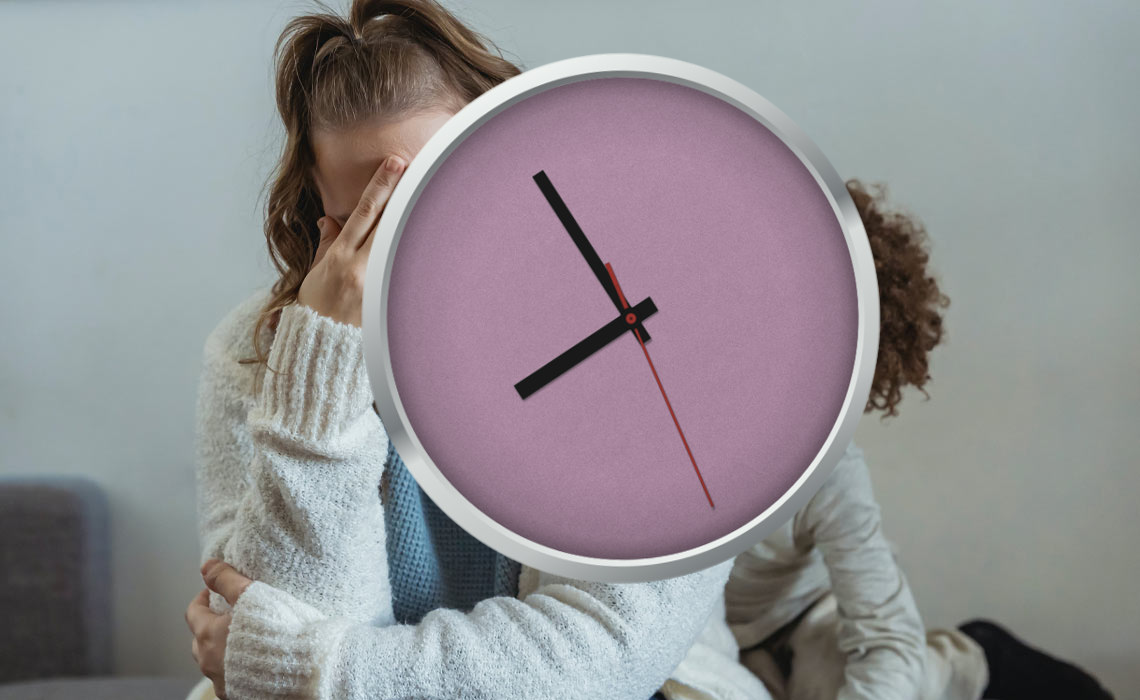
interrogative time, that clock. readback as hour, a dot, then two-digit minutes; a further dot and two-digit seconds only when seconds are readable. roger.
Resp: 7.54.26
